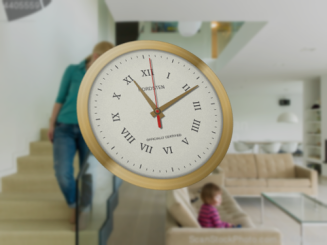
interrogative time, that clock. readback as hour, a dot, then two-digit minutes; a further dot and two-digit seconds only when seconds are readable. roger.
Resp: 11.11.01
